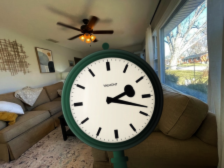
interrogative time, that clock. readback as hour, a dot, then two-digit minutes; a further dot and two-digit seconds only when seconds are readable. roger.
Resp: 2.18
